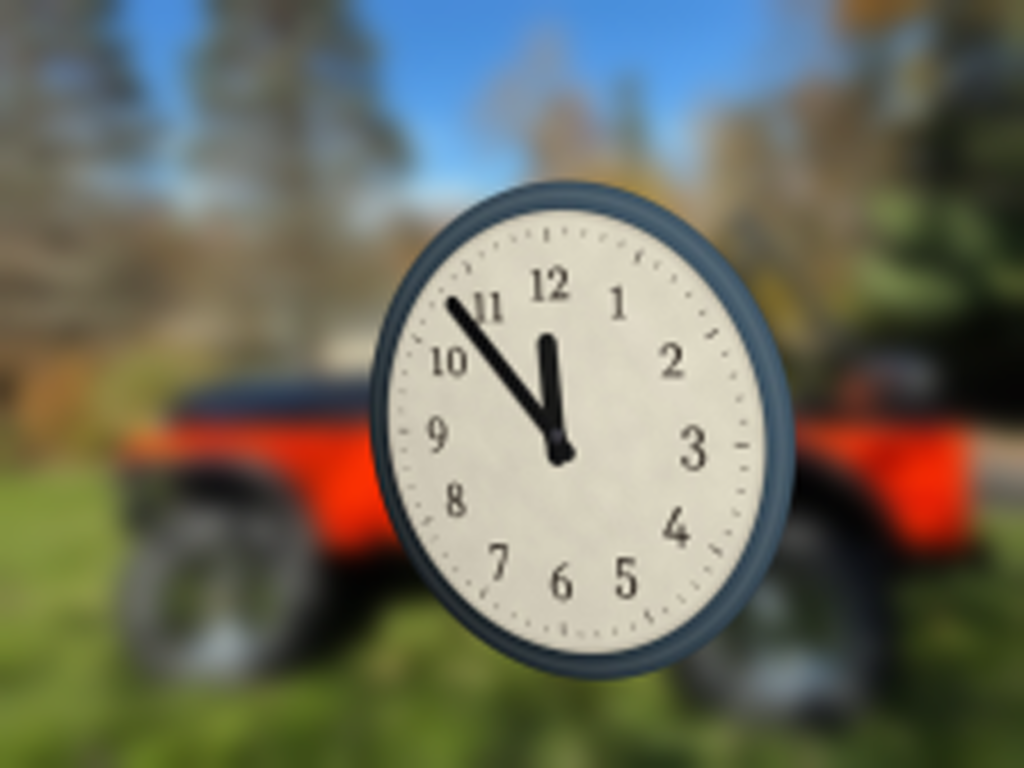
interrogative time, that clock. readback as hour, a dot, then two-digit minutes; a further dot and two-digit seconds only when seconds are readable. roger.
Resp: 11.53
